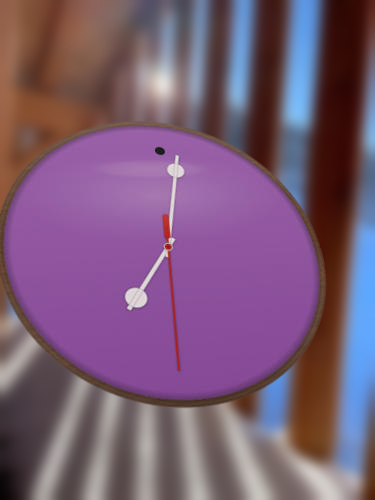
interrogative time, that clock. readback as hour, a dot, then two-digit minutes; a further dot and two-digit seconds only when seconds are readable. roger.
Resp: 7.01.30
